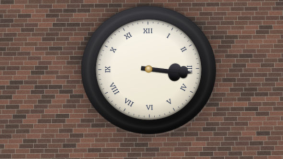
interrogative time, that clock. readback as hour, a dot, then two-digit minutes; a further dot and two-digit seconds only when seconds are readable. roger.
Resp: 3.16
